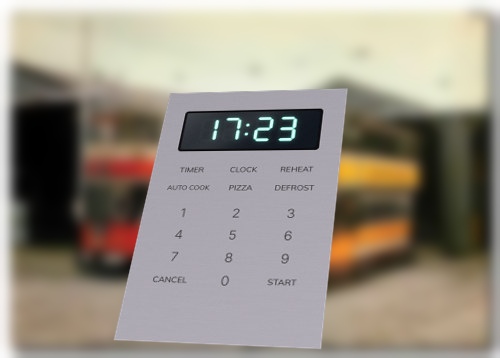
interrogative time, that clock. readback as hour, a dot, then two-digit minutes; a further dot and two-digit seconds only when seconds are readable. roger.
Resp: 17.23
